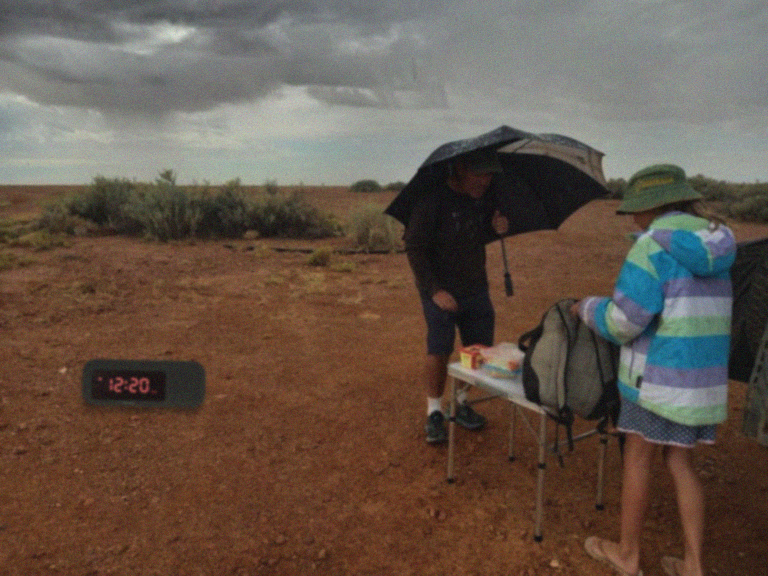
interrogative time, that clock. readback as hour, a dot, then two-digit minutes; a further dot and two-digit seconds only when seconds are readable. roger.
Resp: 12.20
